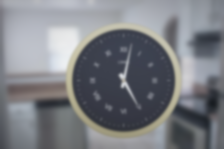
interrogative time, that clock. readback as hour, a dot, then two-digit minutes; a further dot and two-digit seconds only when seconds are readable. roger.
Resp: 5.02
